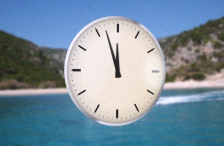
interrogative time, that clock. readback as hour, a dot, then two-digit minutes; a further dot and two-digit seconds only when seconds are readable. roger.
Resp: 11.57
